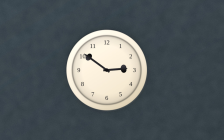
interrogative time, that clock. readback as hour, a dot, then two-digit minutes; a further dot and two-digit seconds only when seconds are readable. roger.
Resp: 2.51
